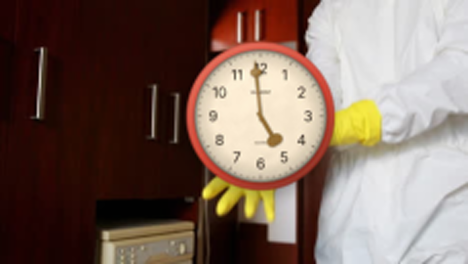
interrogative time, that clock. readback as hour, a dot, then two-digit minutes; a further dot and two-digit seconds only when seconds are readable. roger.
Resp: 4.59
